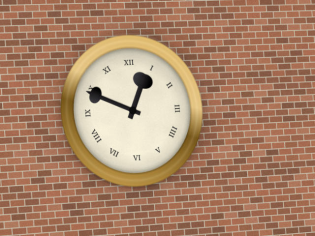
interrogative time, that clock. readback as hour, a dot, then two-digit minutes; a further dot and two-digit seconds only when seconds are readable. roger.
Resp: 12.49
